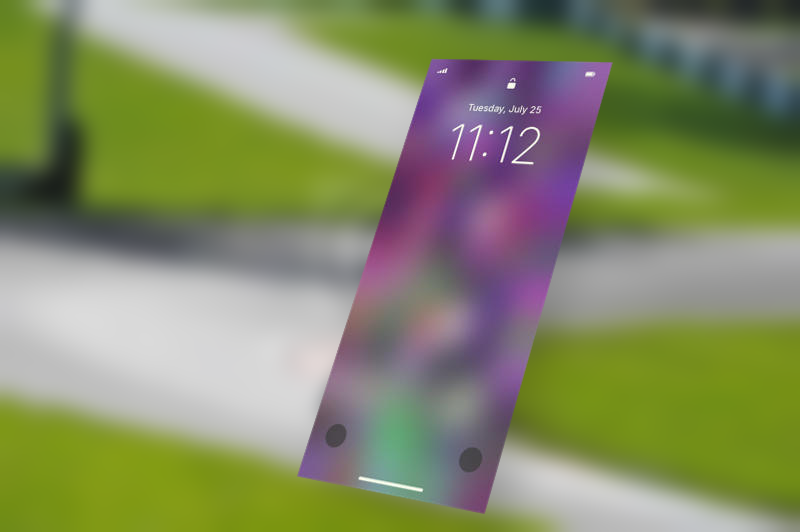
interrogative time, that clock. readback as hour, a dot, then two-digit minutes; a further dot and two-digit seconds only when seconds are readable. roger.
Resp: 11.12
